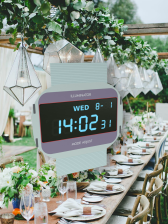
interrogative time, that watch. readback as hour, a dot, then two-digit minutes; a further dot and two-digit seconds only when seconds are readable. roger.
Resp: 14.02.31
